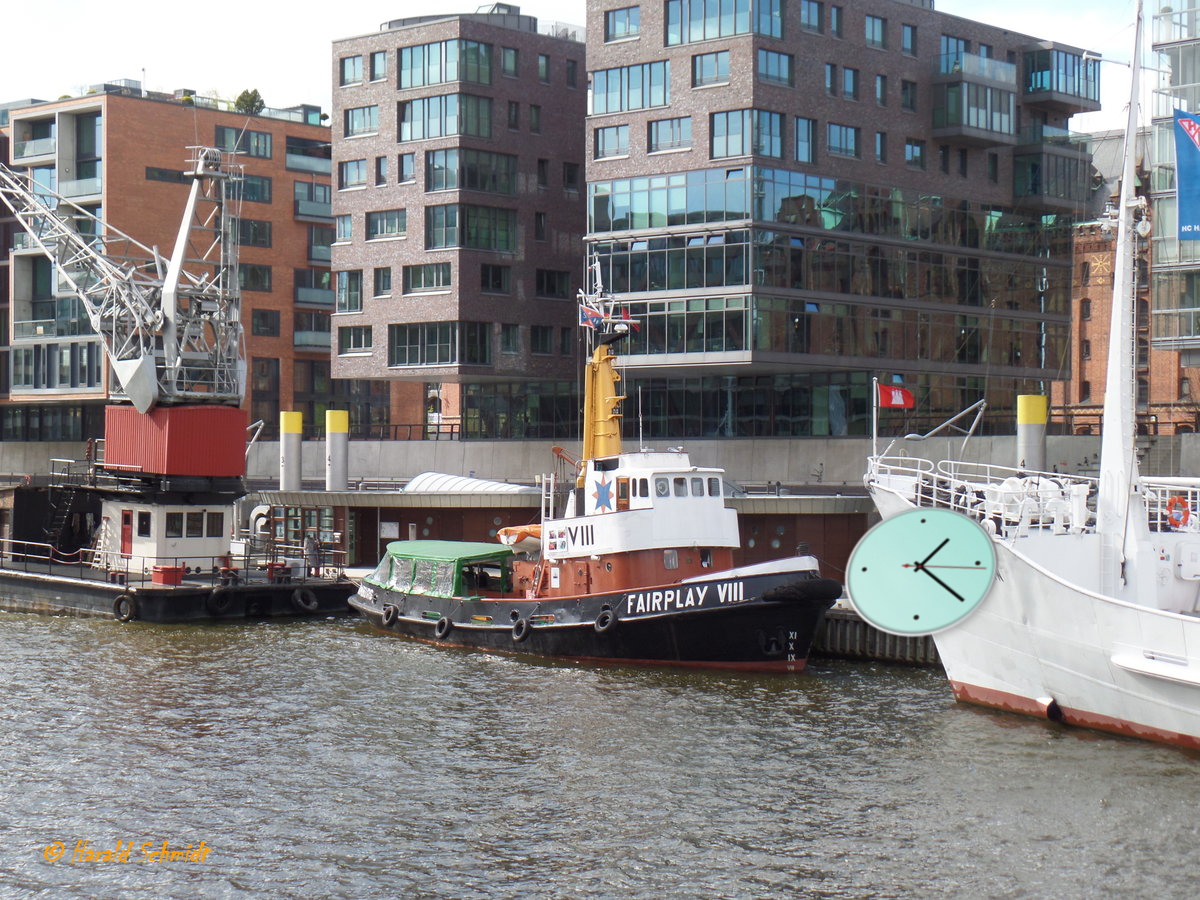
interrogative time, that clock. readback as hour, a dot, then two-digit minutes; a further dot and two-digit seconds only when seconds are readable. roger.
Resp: 1.22.16
